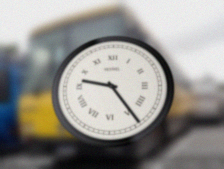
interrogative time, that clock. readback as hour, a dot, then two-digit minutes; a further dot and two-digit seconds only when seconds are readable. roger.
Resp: 9.24
